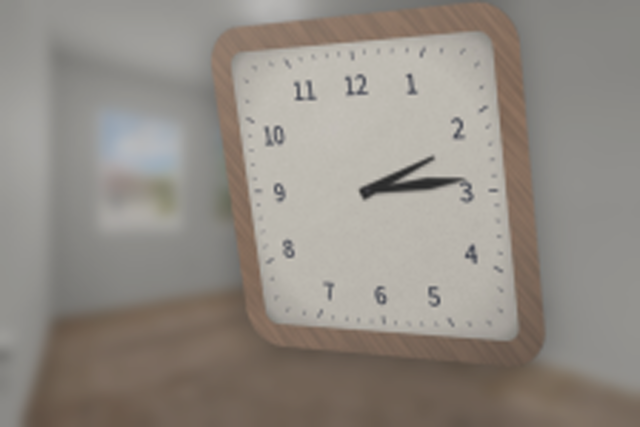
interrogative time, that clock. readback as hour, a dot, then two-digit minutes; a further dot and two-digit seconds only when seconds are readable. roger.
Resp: 2.14
